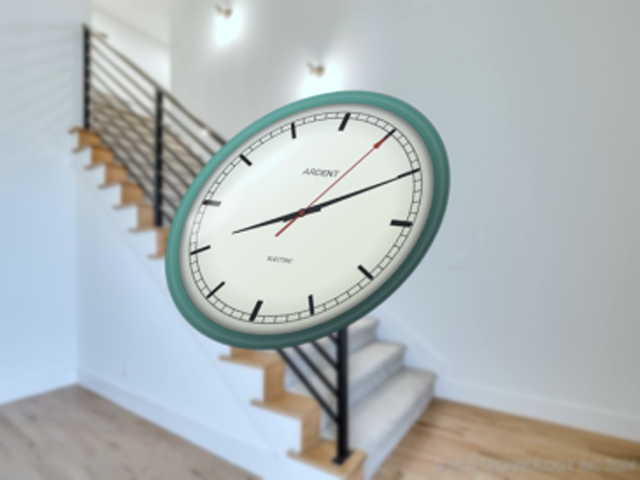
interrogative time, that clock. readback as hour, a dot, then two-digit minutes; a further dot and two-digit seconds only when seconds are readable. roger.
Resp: 8.10.05
